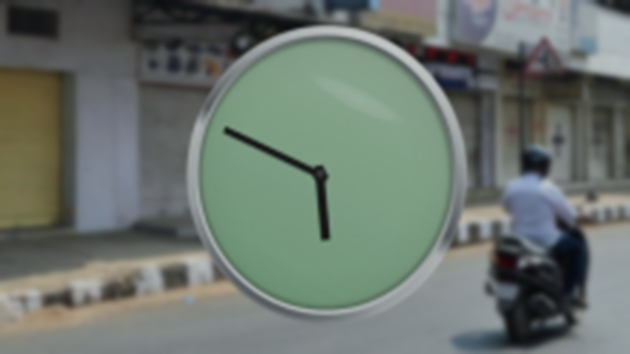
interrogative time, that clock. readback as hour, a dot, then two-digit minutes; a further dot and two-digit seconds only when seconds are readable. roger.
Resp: 5.49
